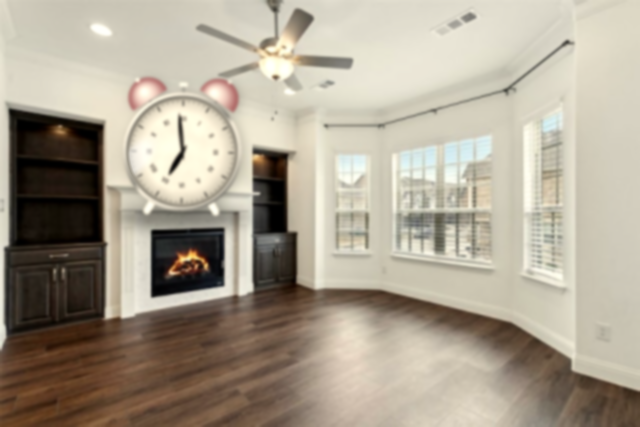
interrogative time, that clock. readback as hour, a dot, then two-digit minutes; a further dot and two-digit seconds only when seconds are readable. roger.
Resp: 6.59
